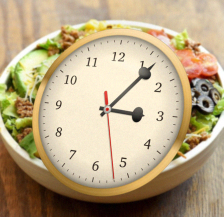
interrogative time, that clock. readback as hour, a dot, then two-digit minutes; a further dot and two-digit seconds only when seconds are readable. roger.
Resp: 3.06.27
